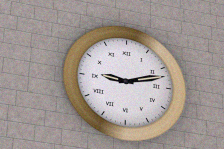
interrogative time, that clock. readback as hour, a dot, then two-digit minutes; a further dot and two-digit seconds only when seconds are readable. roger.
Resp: 9.12
